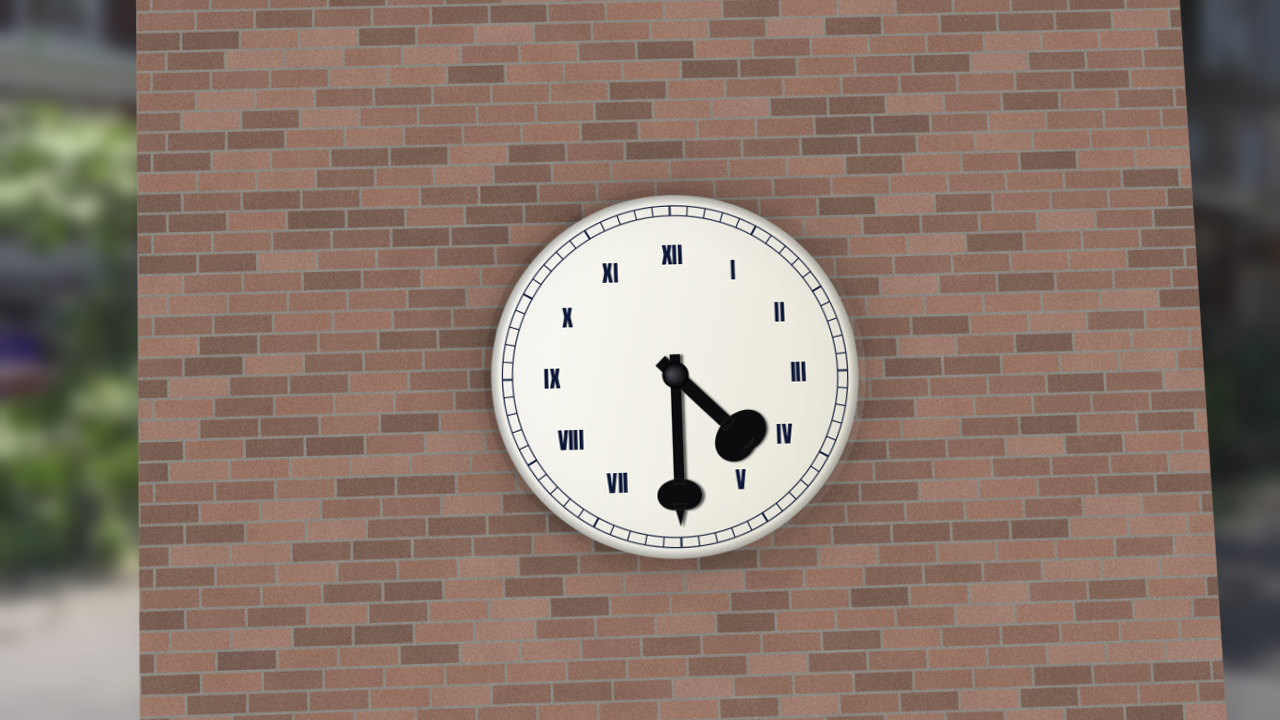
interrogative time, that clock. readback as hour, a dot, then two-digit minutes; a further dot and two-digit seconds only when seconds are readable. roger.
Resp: 4.30
